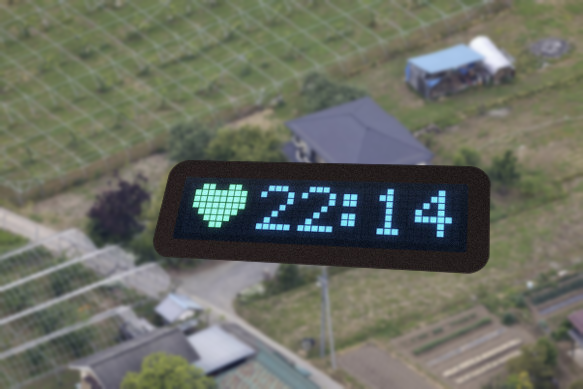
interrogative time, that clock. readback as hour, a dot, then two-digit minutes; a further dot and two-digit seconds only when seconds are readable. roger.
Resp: 22.14
